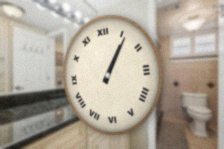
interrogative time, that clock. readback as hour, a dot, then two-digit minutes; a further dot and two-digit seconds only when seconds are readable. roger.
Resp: 1.06
